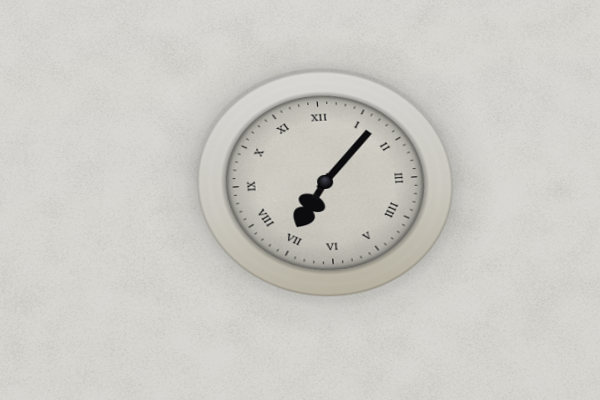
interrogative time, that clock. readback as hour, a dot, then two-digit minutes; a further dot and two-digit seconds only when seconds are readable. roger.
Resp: 7.07
